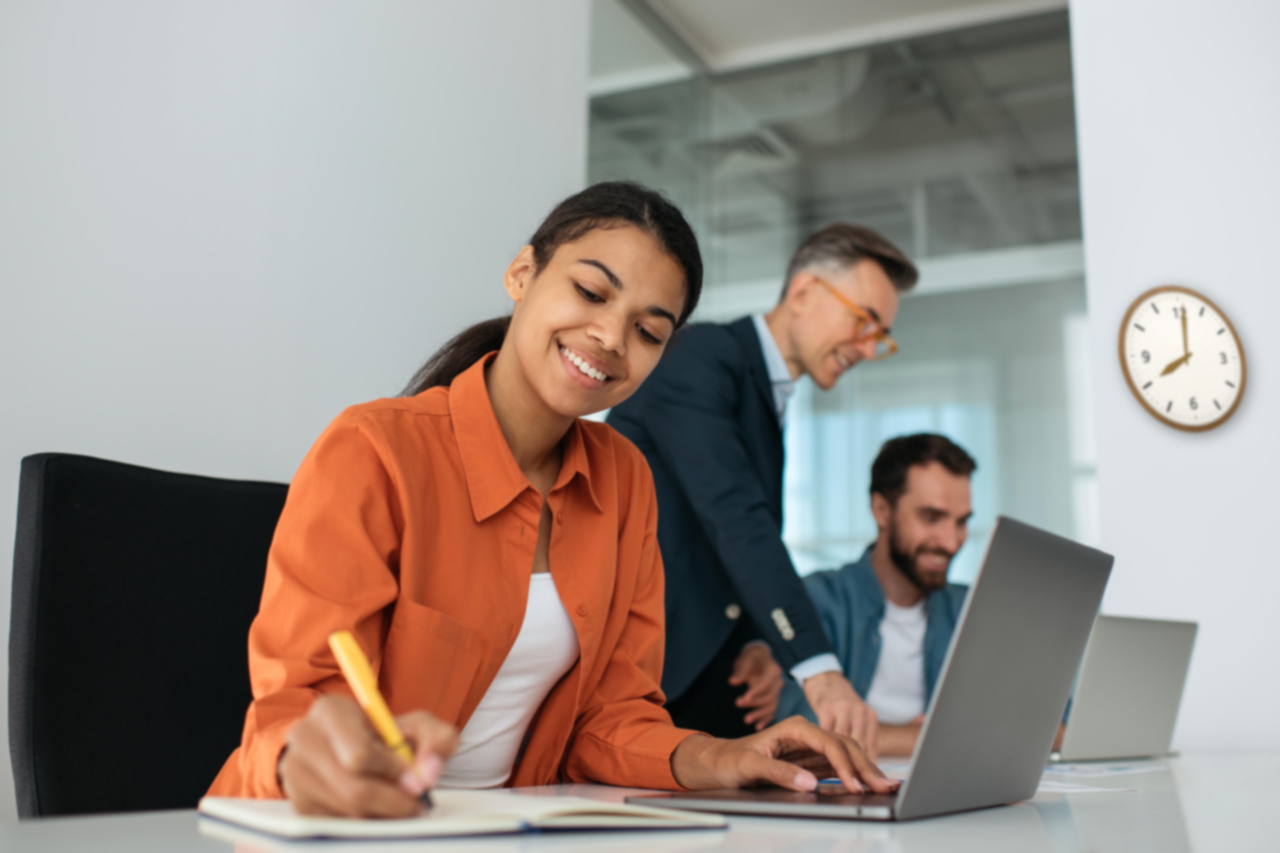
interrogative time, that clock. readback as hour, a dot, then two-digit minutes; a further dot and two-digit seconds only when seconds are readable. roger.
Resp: 8.01
